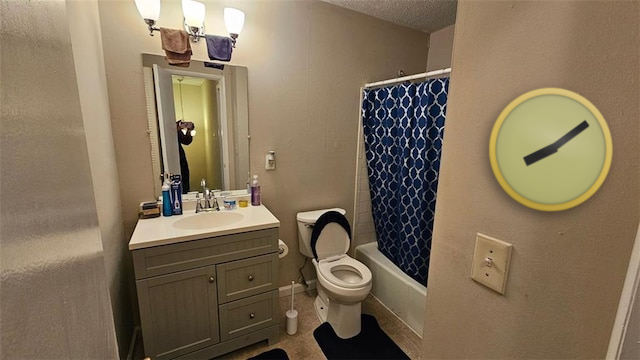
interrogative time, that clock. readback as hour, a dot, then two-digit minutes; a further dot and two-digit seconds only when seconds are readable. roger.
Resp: 8.09
